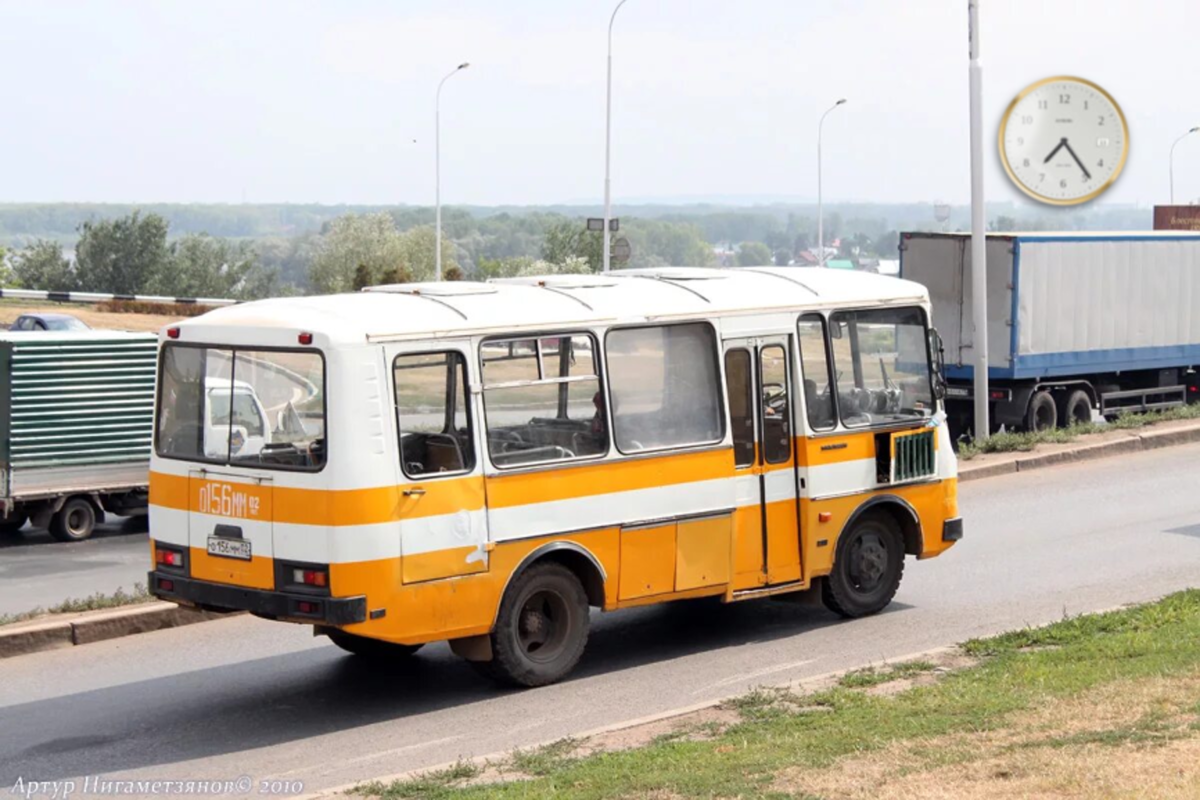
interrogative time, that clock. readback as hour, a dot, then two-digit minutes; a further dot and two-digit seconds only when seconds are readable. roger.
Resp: 7.24
